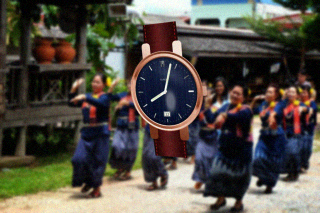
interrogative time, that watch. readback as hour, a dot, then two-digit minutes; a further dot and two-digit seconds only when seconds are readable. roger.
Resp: 8.03
